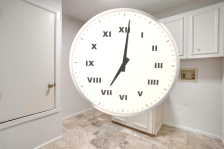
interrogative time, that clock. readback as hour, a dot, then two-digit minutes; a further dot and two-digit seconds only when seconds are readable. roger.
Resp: 7.01
